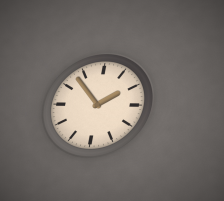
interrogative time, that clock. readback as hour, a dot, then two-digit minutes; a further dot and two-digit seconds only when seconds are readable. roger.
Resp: 1.53
